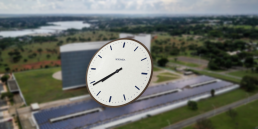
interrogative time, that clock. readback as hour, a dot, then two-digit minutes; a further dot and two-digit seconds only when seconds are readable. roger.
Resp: 7.39
